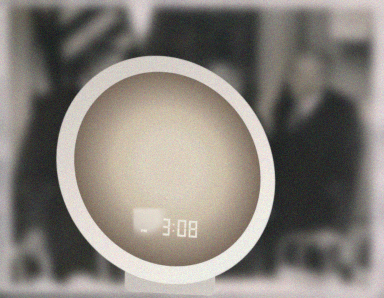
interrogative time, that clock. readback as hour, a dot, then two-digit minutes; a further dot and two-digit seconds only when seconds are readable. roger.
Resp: 3.08
